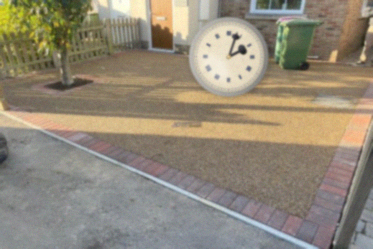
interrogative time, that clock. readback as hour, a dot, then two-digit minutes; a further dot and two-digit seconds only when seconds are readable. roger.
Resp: 2.03
